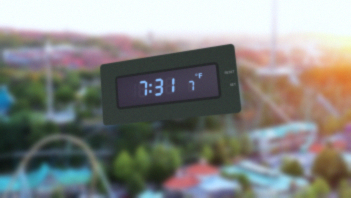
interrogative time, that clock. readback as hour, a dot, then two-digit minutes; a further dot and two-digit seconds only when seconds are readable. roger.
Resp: 7.31
